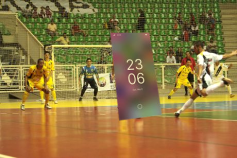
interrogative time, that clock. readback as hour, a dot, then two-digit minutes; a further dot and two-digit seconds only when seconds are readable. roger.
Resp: 23.06
